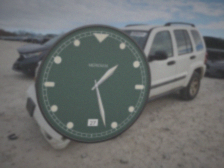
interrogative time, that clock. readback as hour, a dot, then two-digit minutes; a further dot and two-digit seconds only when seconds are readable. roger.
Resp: 1.27
